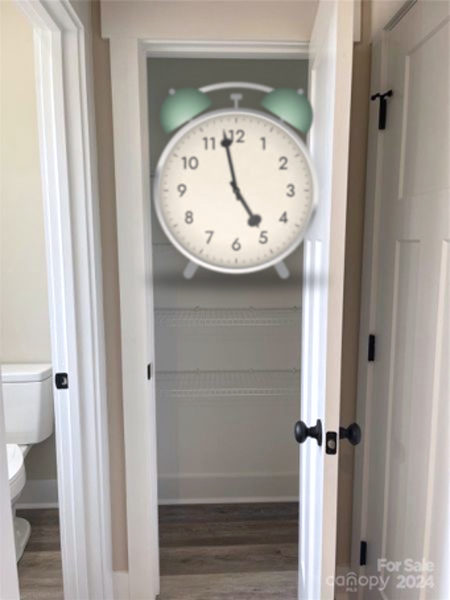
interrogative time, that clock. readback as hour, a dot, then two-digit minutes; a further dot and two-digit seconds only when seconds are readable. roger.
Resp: 4.58
